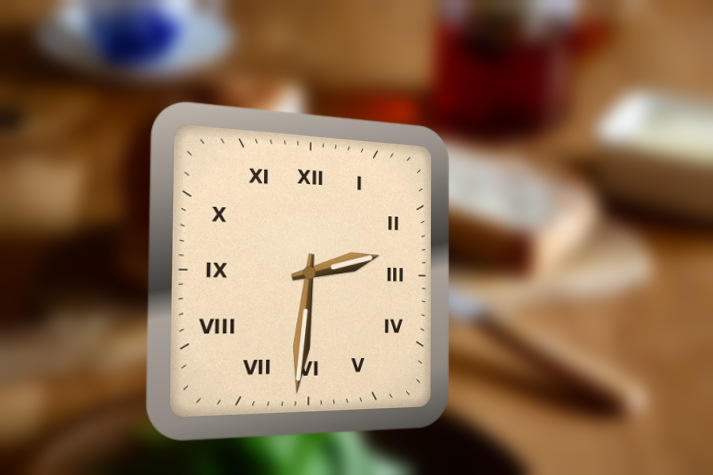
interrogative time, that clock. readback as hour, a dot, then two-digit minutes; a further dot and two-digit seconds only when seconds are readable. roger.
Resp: 2.31
